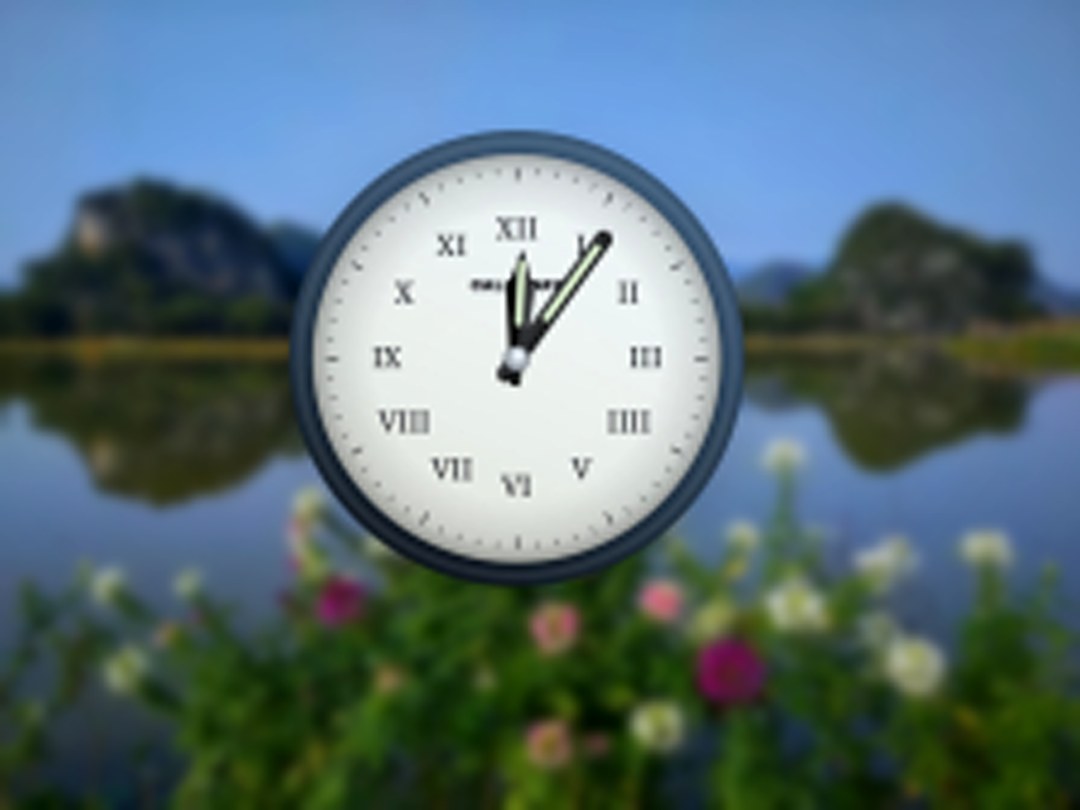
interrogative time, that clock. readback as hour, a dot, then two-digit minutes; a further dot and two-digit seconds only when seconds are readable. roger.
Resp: 12.06
